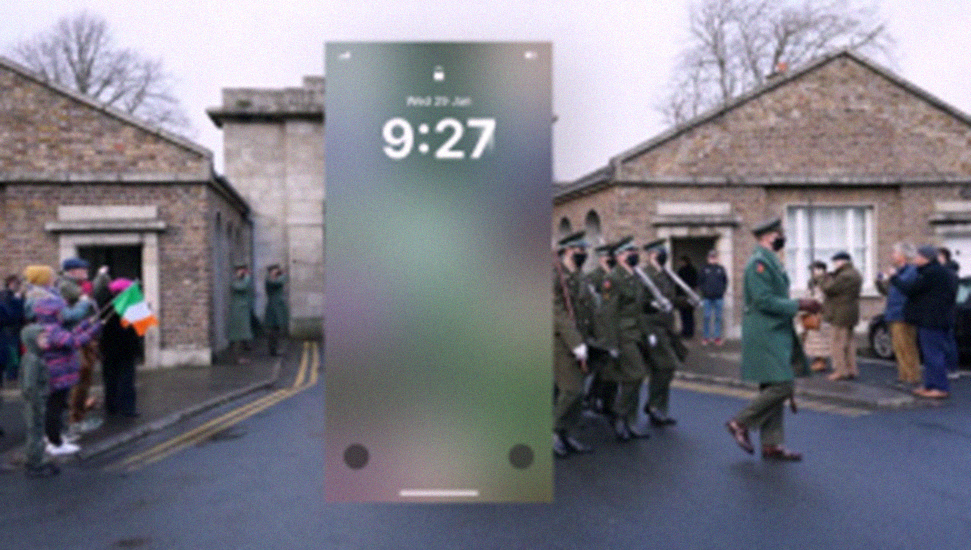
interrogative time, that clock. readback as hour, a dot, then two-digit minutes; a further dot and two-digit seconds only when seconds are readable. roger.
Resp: 9.27
